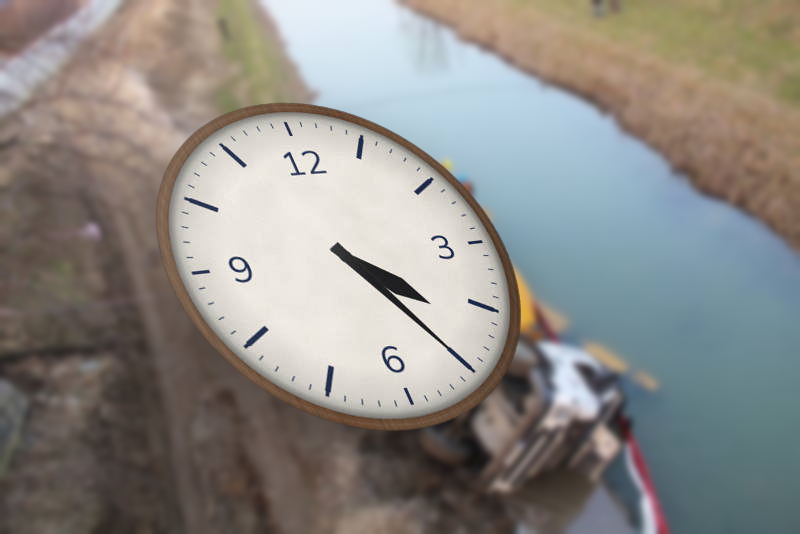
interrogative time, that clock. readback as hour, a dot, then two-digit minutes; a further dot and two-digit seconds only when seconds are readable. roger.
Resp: 4.25
